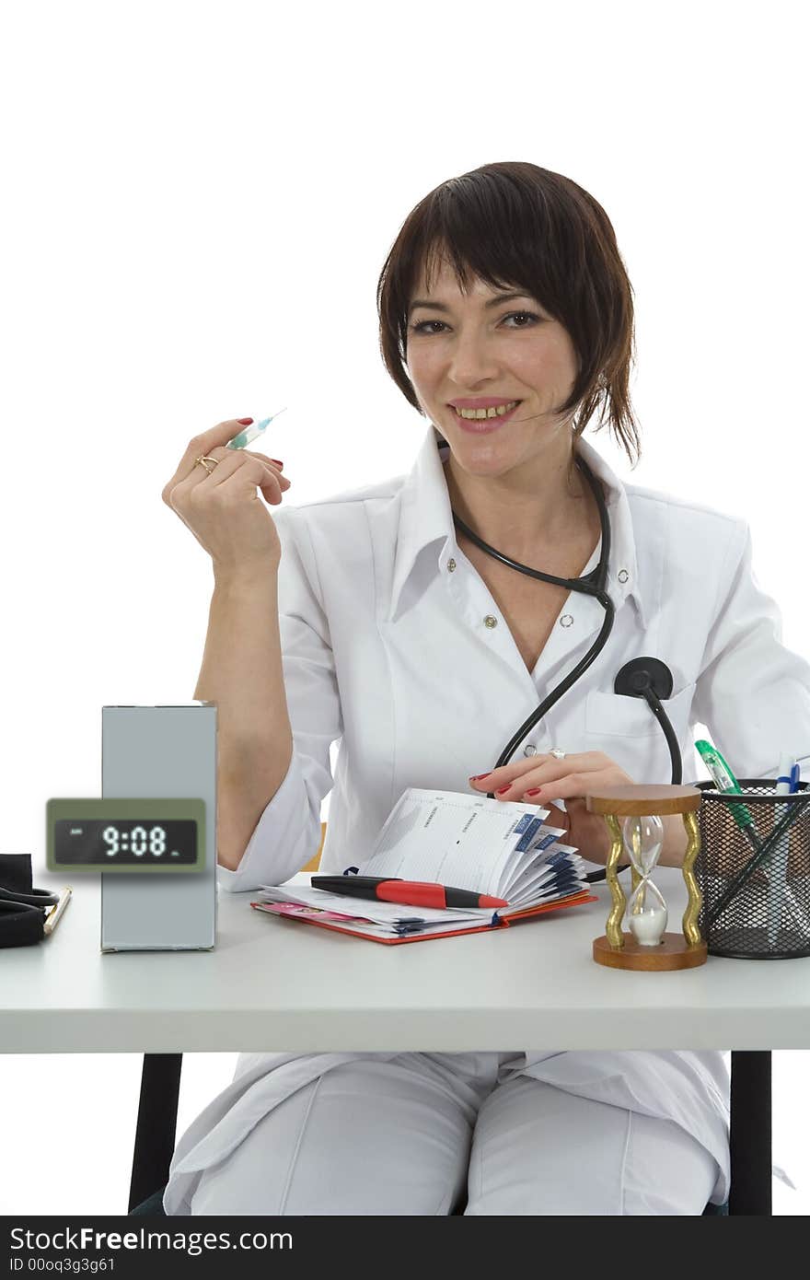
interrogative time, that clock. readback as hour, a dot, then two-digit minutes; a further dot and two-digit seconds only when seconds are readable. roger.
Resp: 9.08
